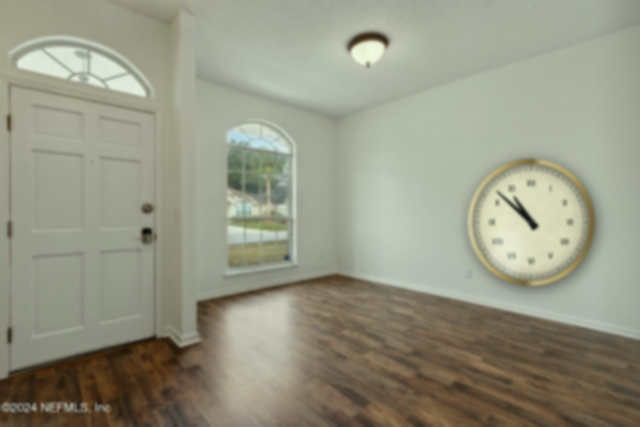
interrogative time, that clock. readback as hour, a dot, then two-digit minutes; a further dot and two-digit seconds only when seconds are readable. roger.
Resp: 10.52
